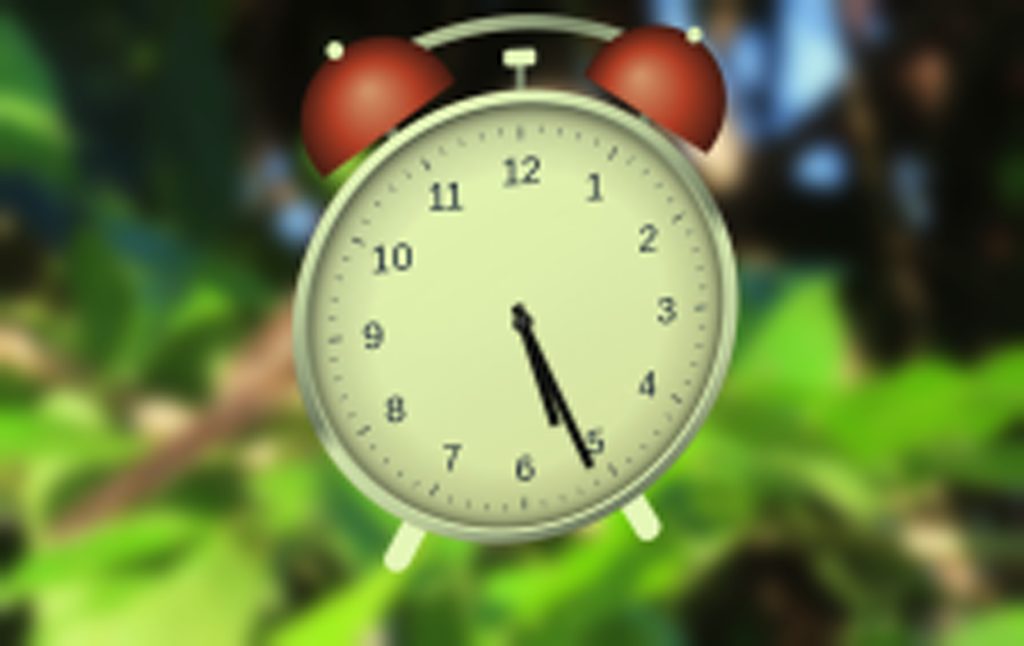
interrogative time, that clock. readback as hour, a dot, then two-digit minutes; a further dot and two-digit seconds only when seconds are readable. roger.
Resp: 5.26
